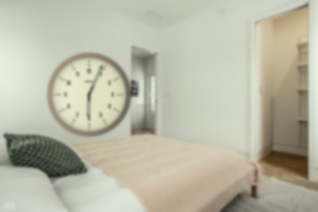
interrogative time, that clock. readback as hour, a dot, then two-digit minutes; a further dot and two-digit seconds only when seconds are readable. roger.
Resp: 6.04
